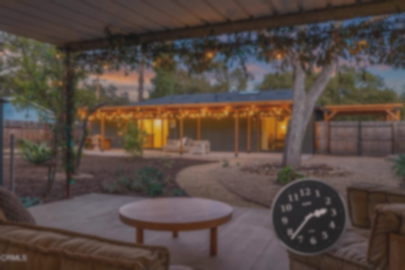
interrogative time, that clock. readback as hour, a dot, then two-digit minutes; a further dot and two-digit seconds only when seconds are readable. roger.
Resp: 2.38
